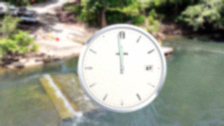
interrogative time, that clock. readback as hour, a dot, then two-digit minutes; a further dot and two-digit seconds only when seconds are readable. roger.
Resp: 11.59
